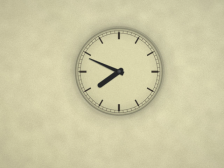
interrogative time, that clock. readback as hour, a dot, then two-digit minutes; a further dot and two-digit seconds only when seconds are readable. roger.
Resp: 7.49
